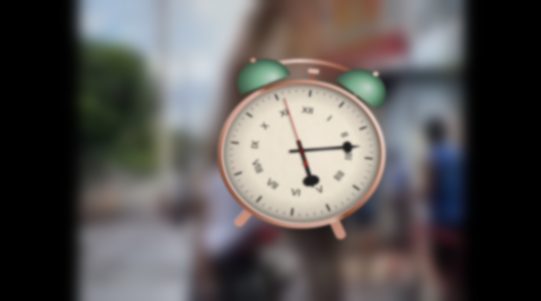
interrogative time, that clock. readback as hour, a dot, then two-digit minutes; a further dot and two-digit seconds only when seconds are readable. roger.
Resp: 5.12.56
